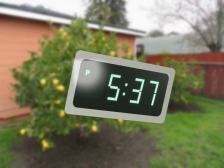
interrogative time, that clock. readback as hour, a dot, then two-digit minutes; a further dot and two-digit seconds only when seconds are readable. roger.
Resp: 5.37
